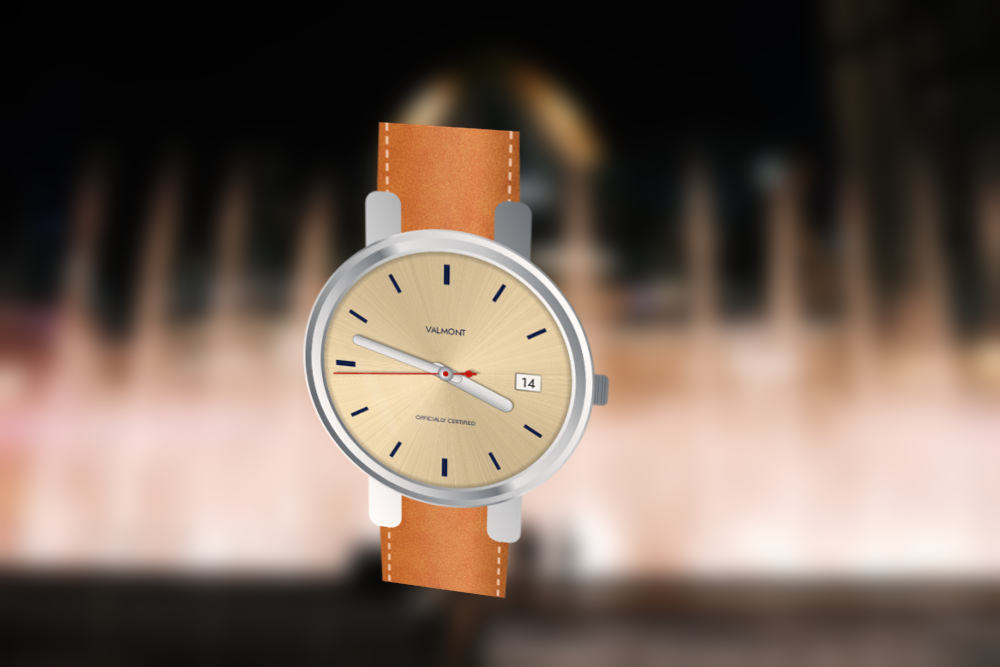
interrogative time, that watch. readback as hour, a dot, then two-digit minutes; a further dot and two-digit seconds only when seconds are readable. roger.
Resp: 3.47.44
